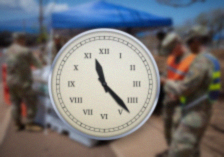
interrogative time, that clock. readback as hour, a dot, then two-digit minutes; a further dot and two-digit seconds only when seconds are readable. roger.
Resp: 11.23
